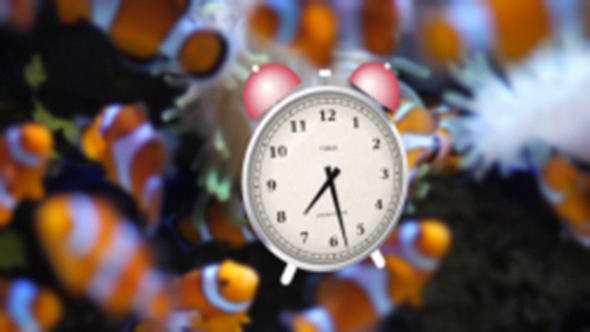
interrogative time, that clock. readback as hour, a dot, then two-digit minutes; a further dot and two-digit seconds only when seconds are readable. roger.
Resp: 7.28
